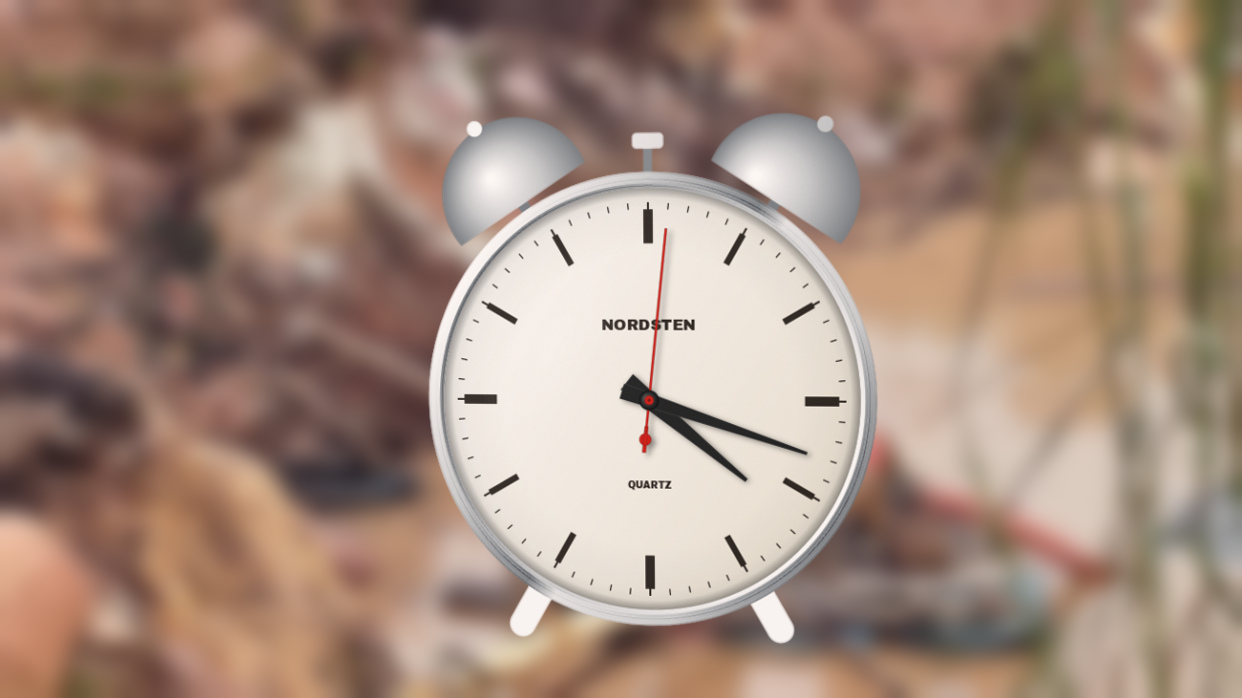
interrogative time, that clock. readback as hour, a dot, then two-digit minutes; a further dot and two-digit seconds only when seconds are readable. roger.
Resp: 4.18.01
